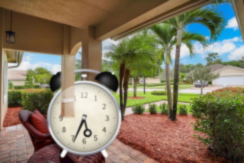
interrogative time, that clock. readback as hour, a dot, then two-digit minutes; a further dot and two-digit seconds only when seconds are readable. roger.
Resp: 5.34
